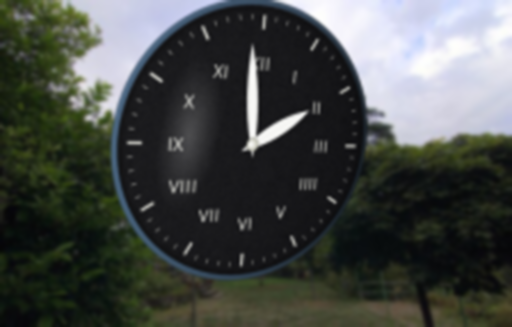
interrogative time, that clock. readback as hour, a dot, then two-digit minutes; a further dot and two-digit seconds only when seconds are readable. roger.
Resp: 1.59
